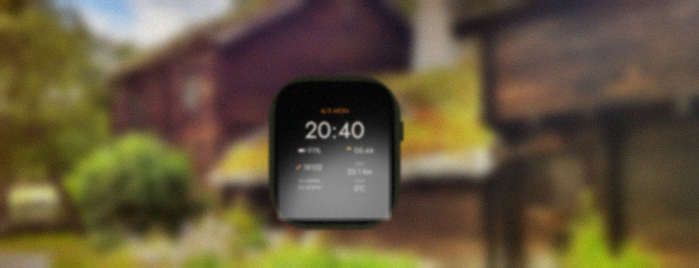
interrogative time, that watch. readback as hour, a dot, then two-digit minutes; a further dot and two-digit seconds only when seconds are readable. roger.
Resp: 20.40
